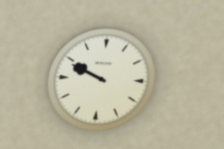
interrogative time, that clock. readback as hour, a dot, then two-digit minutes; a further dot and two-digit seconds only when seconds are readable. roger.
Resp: 9.49
